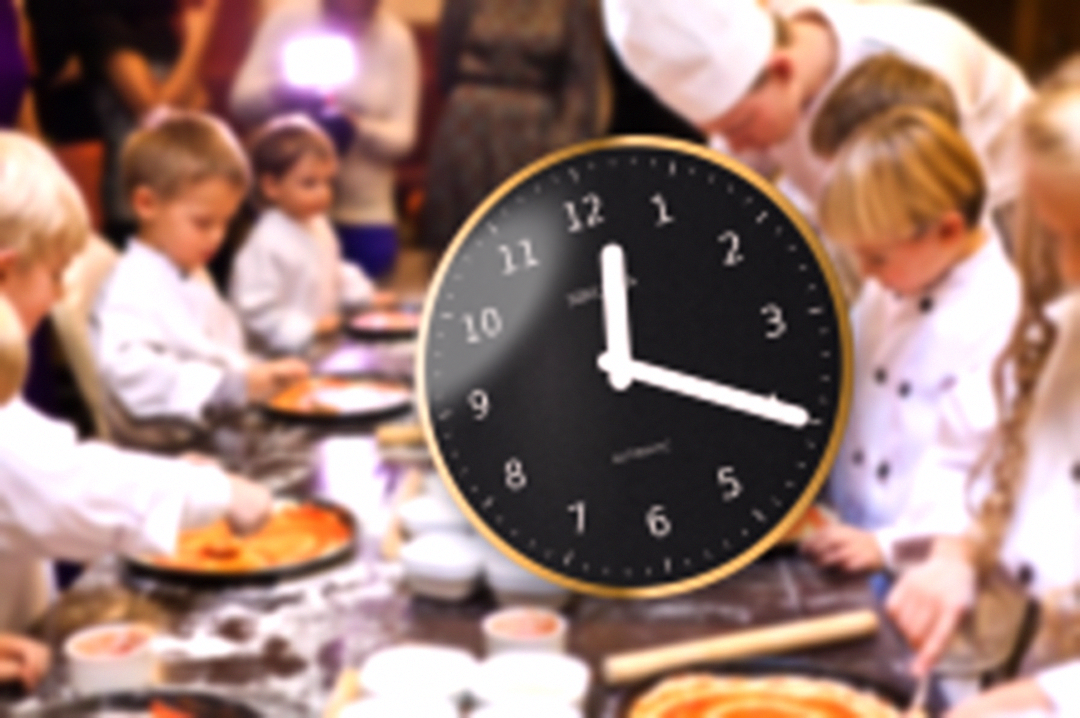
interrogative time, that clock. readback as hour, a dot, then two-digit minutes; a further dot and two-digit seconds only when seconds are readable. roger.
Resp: 12.20
